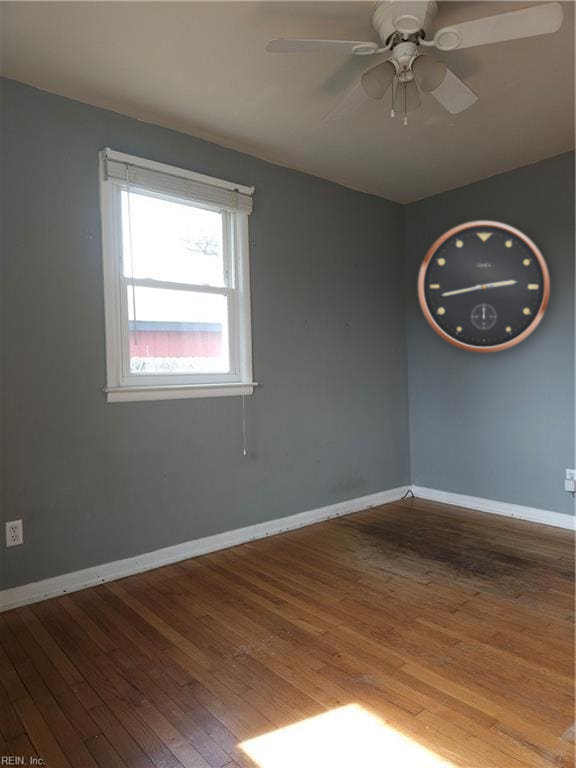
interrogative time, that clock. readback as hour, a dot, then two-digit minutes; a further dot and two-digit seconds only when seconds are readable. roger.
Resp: 2.43
